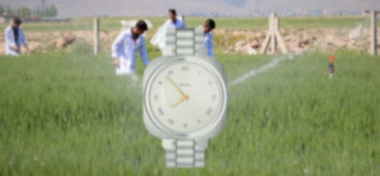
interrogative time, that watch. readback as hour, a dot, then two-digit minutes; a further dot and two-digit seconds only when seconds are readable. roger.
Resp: 7.53
